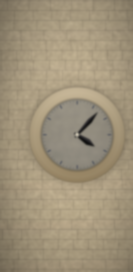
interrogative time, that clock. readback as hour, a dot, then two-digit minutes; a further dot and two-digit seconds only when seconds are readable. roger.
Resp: 4.07
